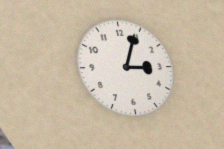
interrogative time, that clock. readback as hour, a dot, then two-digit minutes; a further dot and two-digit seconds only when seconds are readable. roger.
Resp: 3.04
